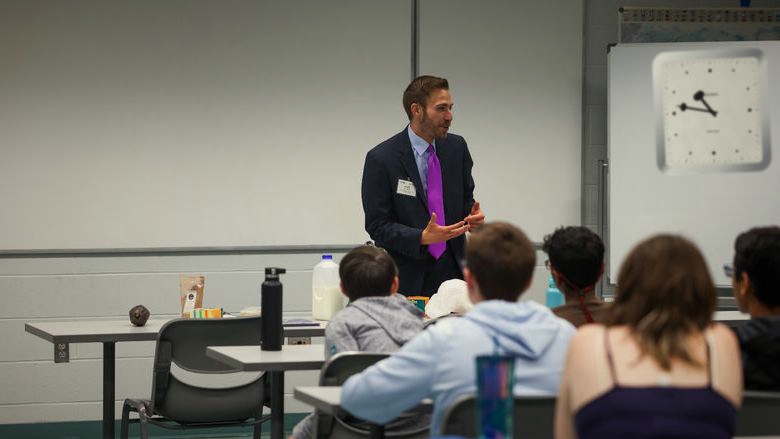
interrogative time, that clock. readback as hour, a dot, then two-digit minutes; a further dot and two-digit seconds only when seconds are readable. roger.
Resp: 10.47
